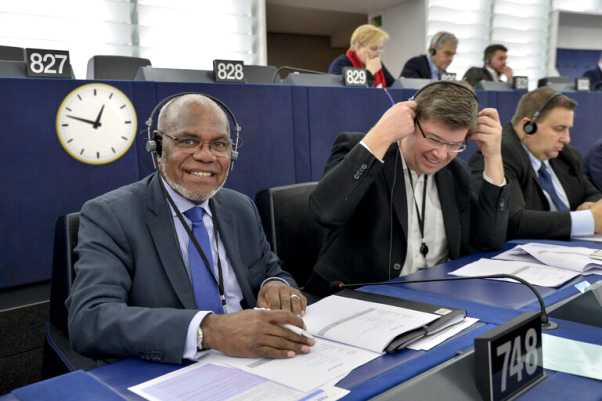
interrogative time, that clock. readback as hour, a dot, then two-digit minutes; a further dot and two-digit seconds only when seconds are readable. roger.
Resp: 12.48
